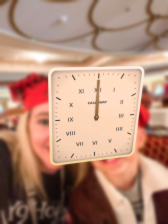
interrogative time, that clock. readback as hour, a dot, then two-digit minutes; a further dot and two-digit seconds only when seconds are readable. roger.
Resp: 12.00
